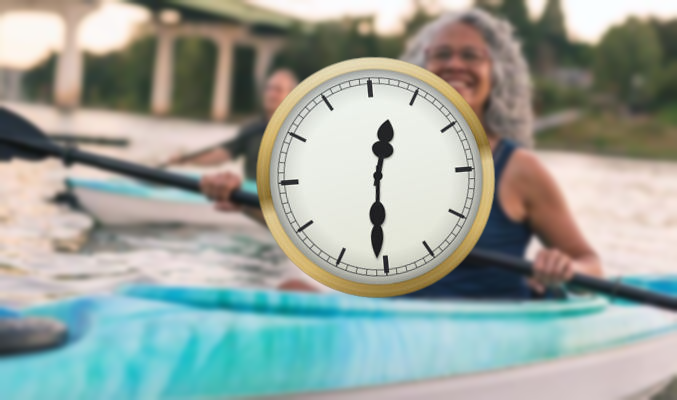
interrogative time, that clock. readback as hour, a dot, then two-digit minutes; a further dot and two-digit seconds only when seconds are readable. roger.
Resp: 12.31
